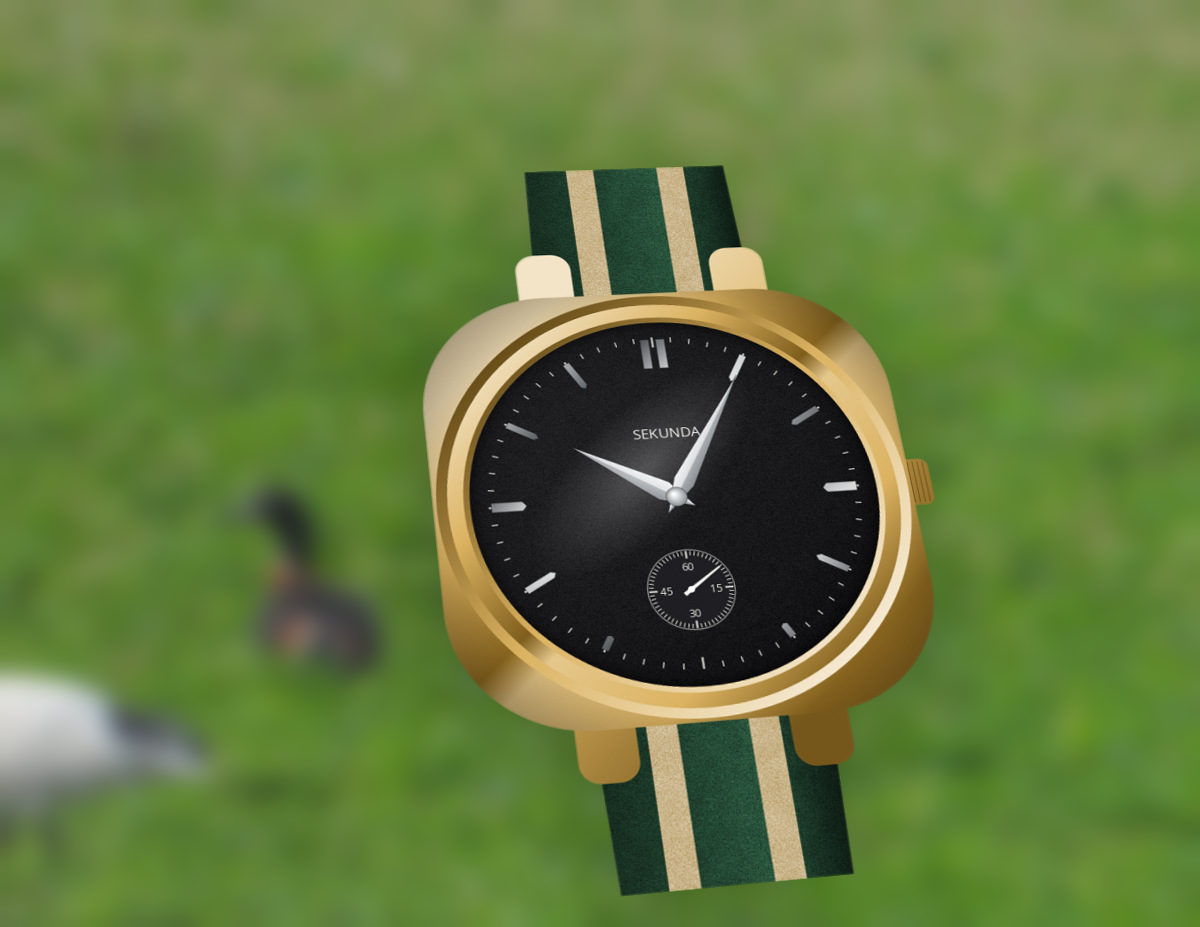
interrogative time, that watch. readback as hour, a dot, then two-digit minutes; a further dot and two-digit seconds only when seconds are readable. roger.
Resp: 10.05.09
